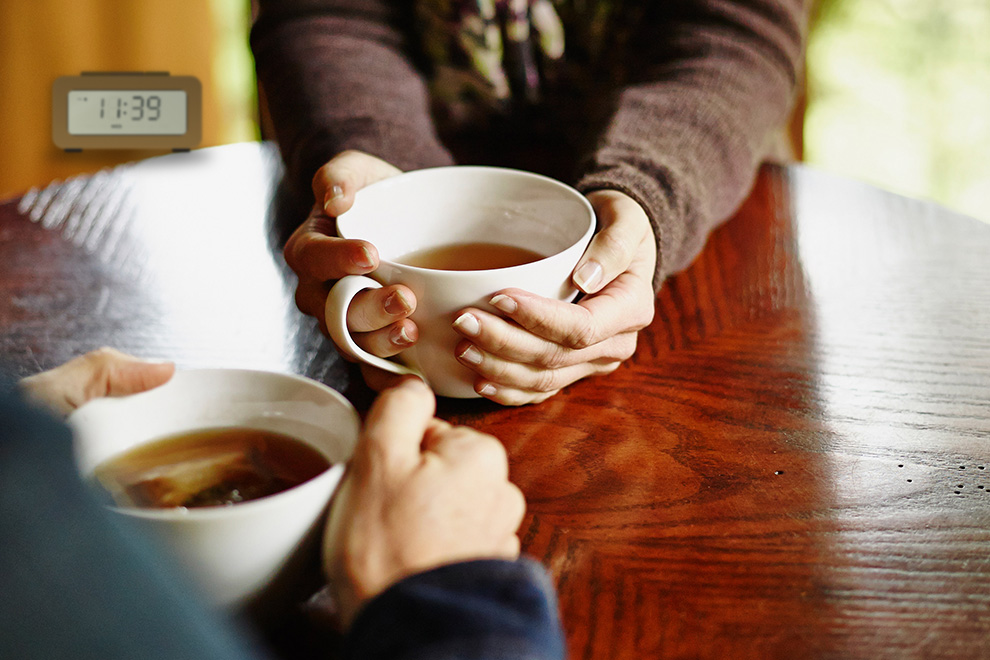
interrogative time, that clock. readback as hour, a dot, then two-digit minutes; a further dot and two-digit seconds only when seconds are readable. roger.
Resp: 11.39
